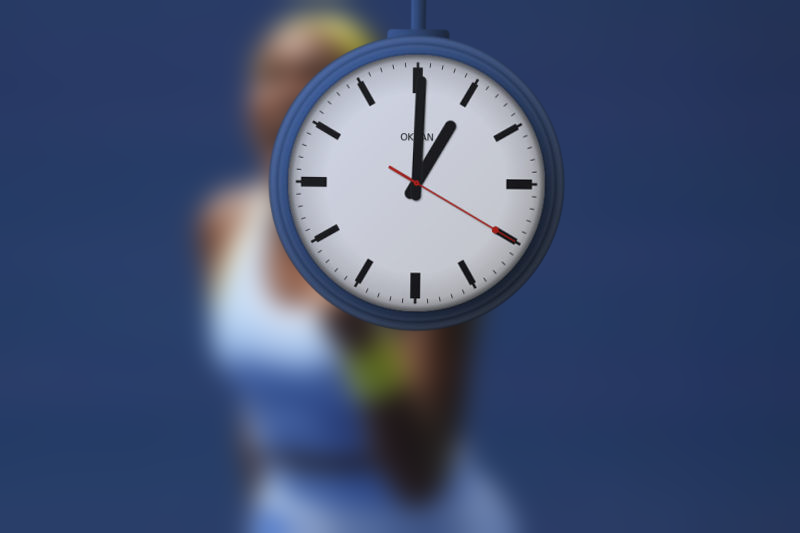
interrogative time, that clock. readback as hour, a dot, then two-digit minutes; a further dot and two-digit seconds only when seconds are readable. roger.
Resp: 1.00.20
